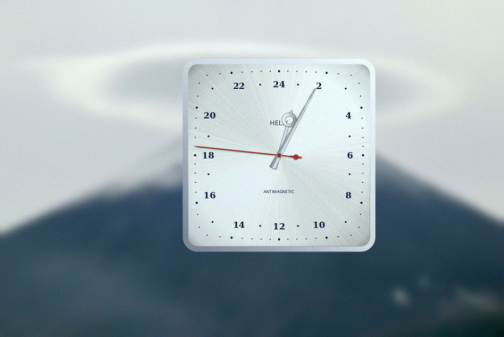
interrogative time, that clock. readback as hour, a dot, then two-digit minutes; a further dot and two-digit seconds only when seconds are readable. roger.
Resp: 1.04.46
